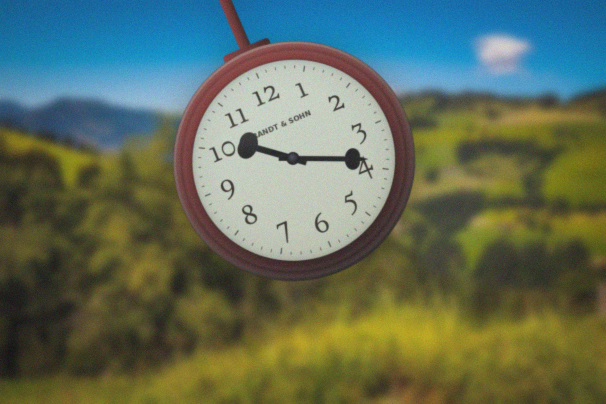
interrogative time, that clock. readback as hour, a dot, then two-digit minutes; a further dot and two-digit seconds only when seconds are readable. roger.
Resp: 10.19
